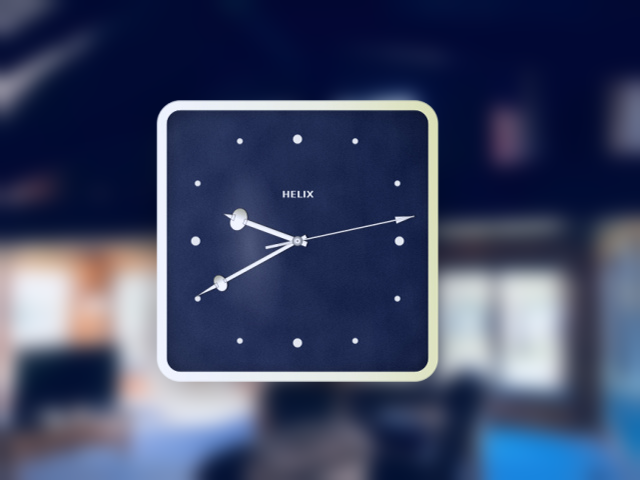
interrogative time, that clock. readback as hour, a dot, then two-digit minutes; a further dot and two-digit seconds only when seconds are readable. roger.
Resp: 9.40.13
